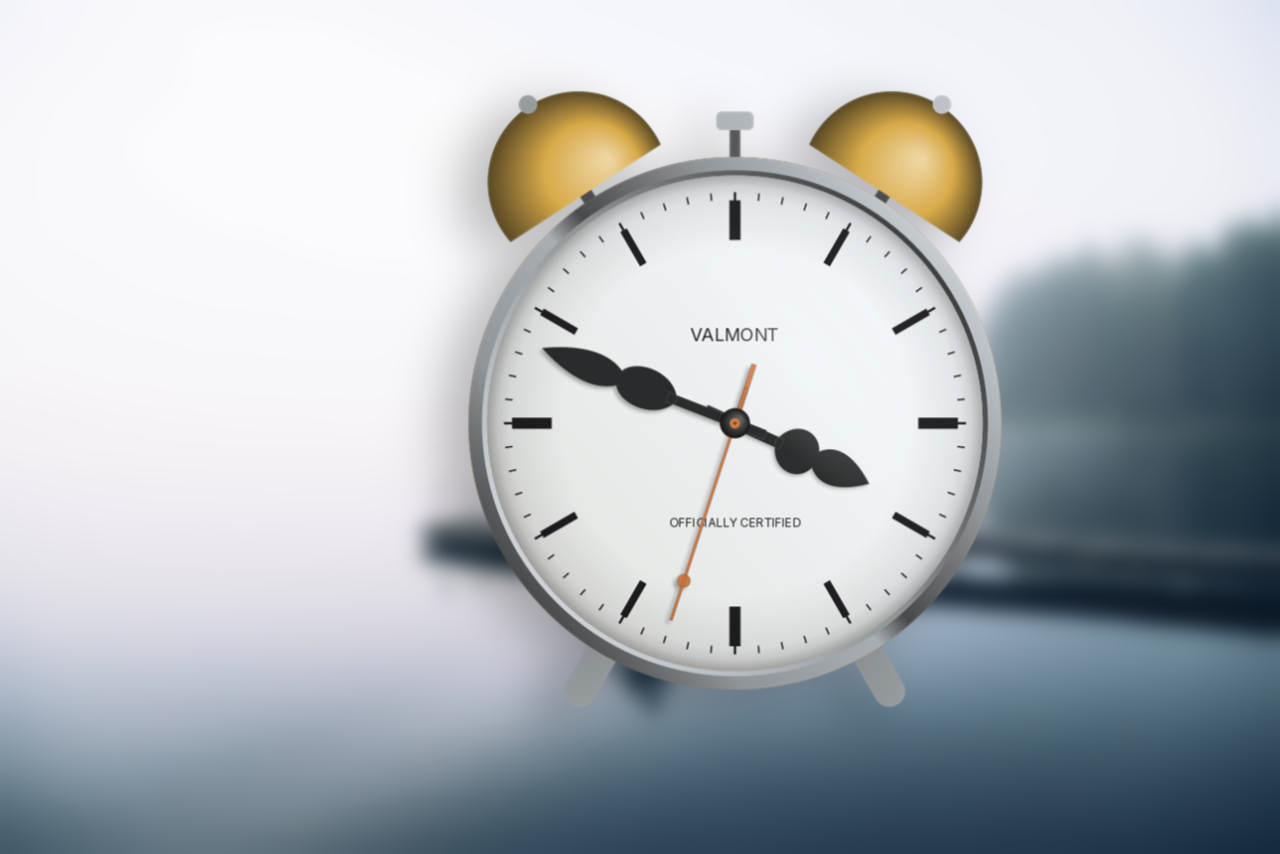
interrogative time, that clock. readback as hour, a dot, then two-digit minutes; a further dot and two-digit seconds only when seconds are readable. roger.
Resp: 3.48.33
